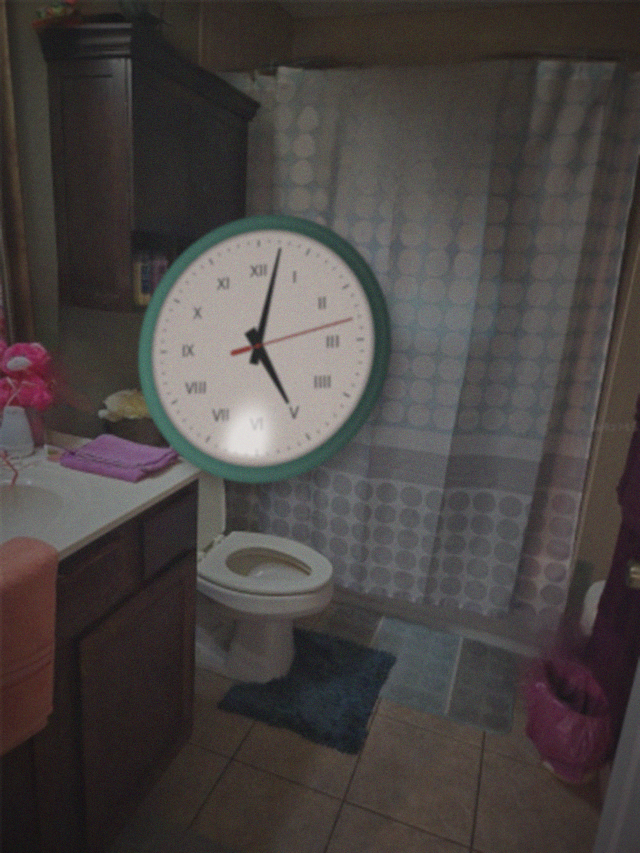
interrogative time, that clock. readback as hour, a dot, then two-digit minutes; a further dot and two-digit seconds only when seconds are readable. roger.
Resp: 5.02.13
